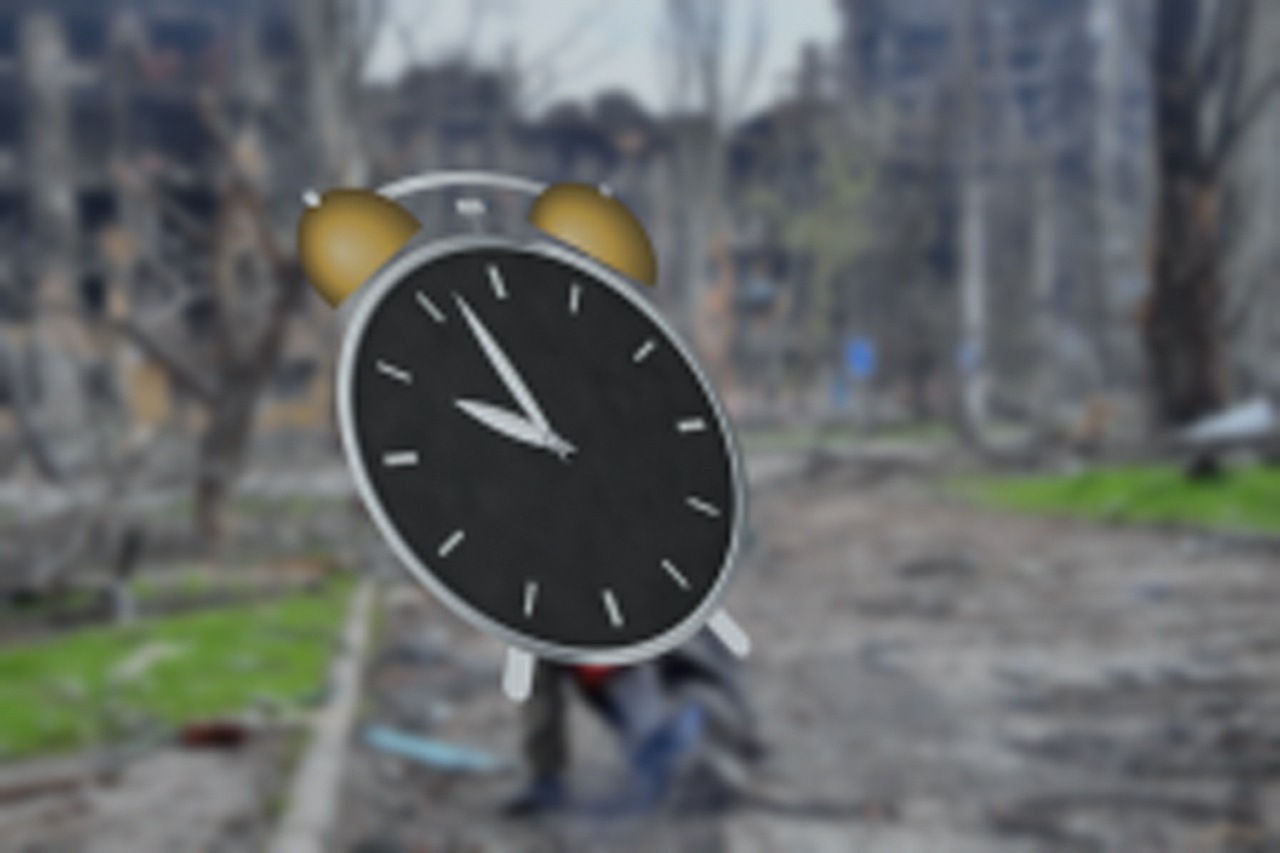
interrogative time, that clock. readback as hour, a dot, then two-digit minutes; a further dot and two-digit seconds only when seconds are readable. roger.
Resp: 9.57
